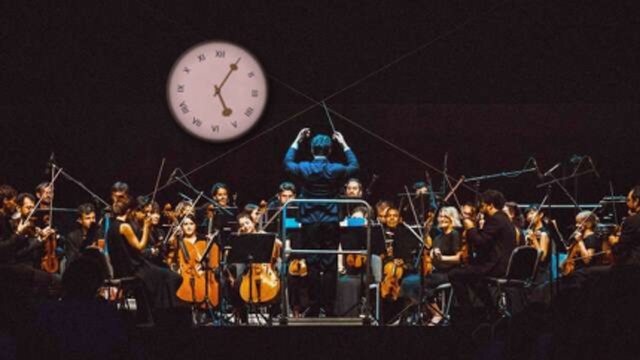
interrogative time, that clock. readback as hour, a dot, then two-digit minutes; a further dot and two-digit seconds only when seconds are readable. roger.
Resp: 5.05
